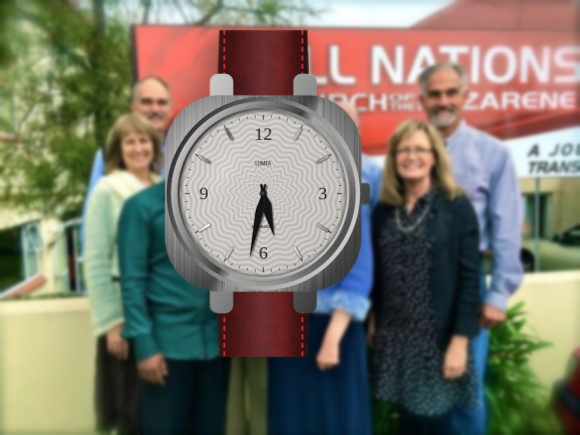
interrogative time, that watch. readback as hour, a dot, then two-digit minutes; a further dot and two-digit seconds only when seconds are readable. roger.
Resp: 5.32
